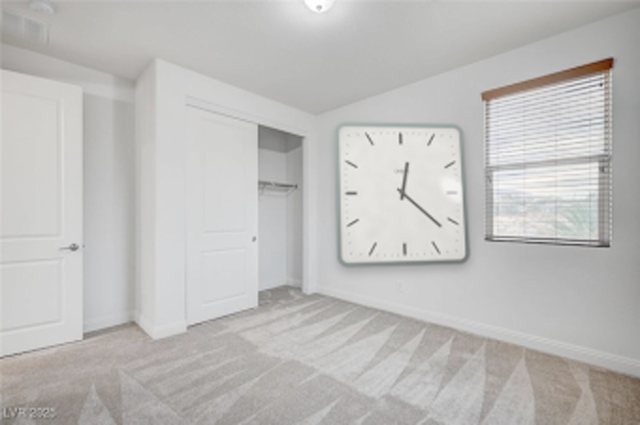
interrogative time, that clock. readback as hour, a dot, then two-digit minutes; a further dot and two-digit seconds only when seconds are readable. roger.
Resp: 12.22
